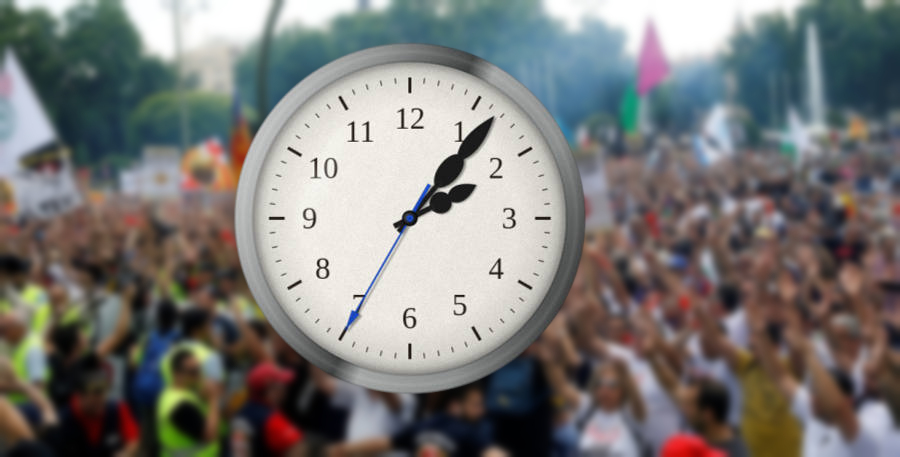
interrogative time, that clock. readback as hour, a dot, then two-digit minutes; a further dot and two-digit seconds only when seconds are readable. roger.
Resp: 2.06.35
